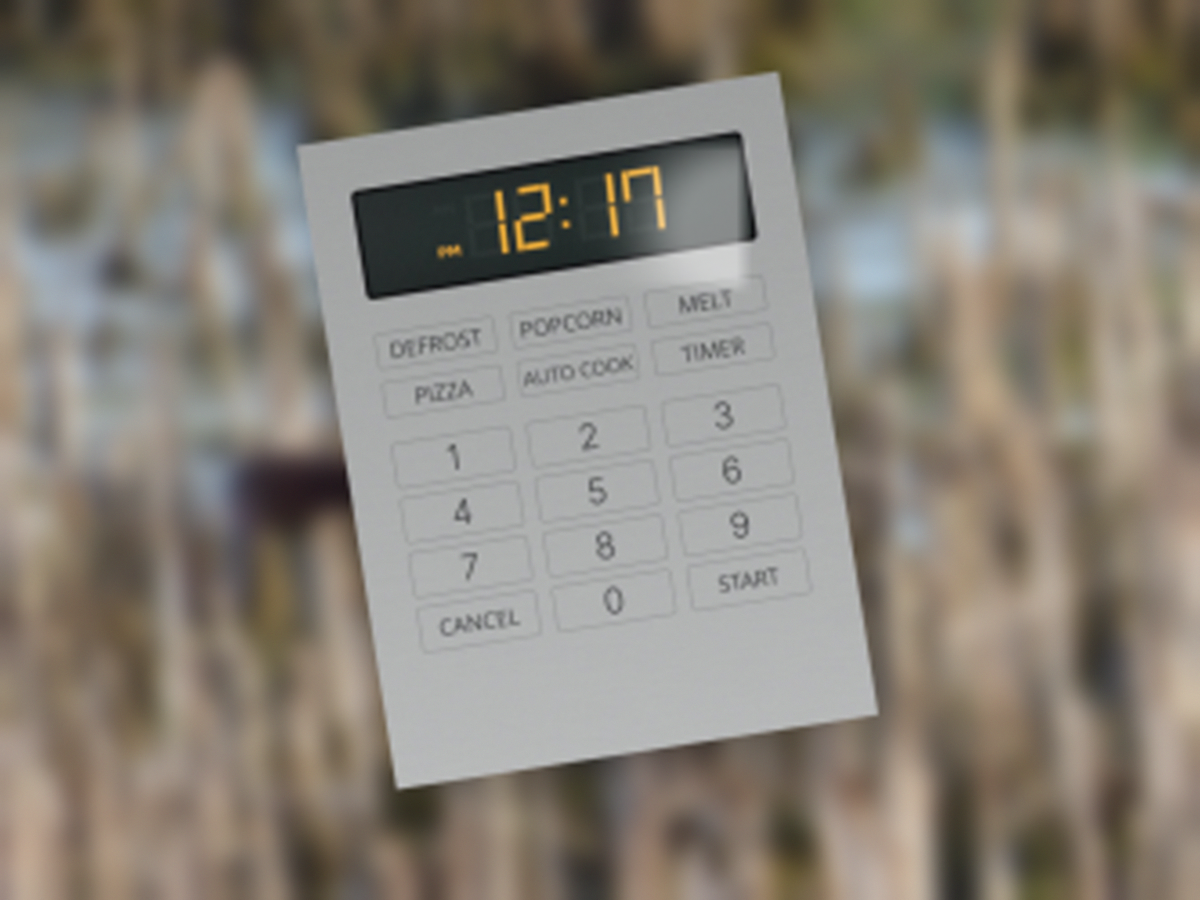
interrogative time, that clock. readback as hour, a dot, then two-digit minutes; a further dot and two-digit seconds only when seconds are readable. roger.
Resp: 12.17
